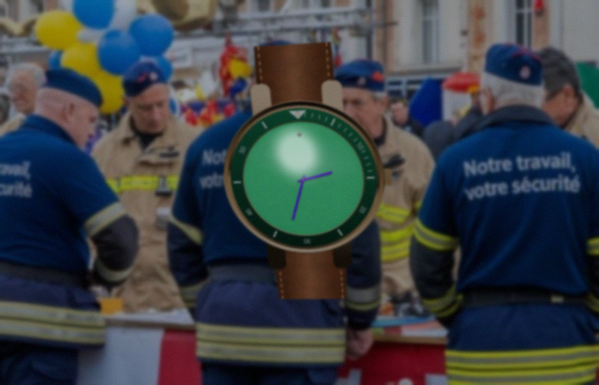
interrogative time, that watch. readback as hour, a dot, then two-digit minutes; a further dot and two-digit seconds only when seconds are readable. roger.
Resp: 2.33
